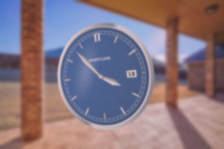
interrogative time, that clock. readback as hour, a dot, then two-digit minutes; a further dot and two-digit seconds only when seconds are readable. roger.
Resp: 3.53
